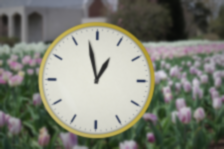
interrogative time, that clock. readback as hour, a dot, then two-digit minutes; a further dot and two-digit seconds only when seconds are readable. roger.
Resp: 12.58
